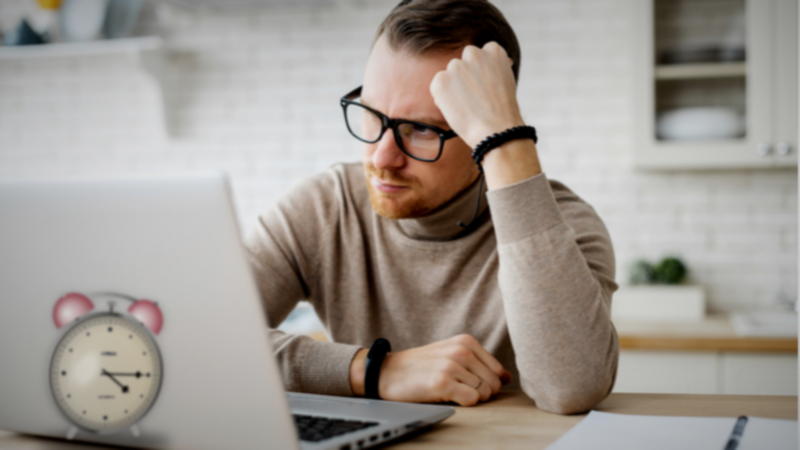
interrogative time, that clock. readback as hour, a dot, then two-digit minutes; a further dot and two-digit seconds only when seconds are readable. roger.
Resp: 4.15
